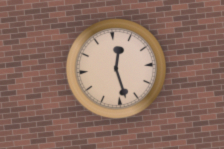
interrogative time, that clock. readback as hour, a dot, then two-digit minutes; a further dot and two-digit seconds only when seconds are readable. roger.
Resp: 12.28
